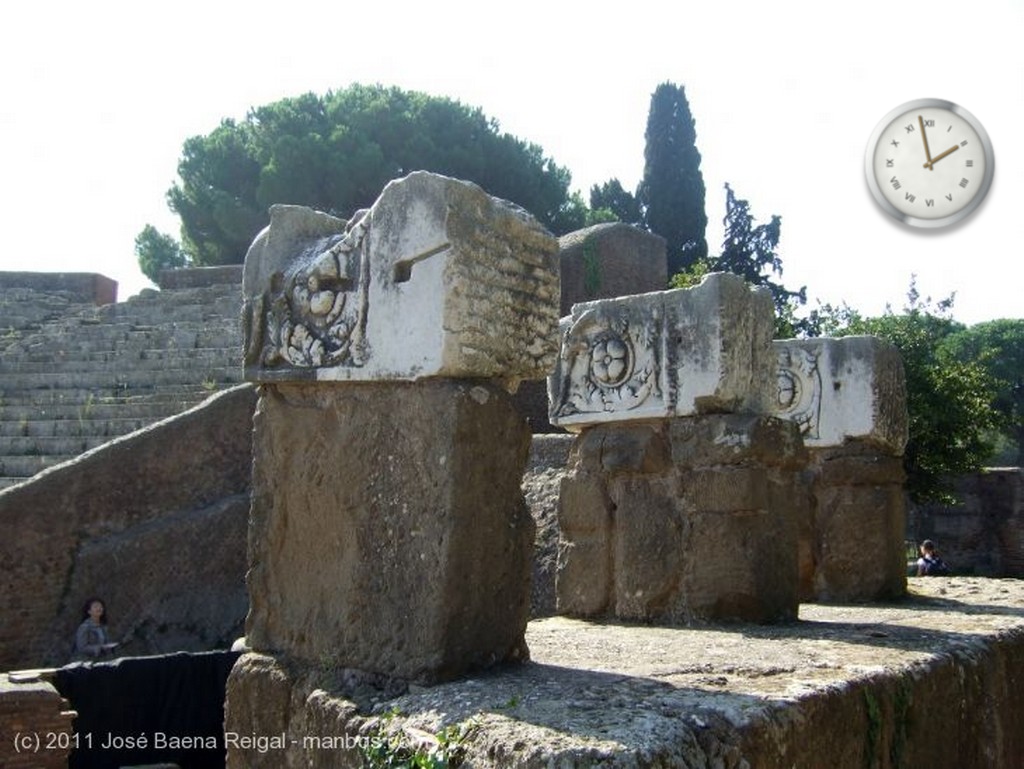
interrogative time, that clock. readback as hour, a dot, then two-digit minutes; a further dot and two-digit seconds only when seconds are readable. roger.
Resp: 1.58
